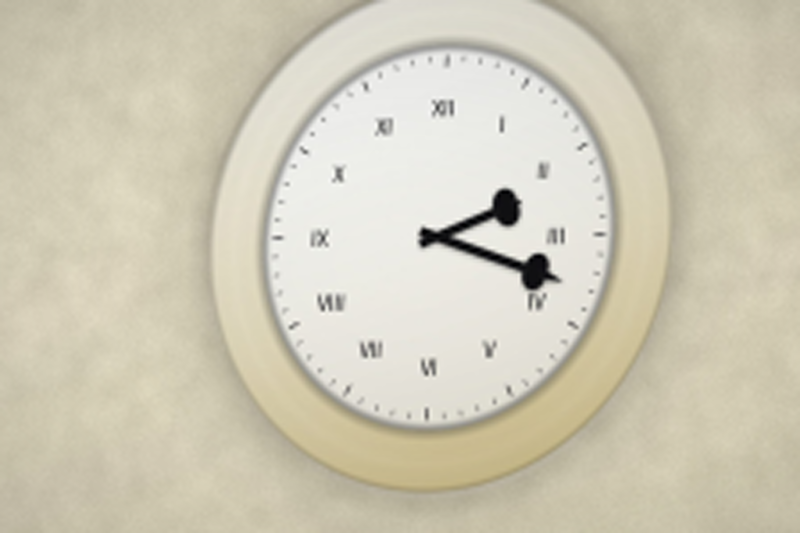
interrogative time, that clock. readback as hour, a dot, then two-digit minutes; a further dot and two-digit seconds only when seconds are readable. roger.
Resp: 2.18
